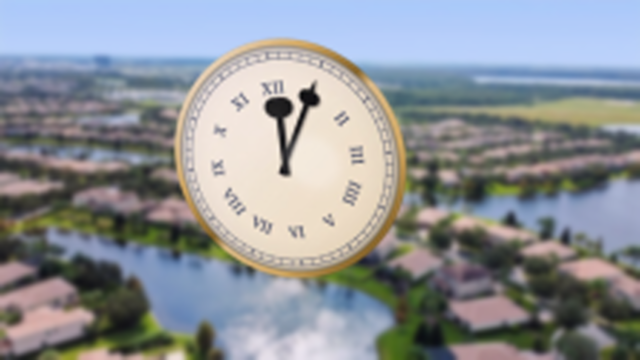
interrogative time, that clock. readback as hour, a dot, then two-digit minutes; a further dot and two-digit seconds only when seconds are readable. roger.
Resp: 12.05
